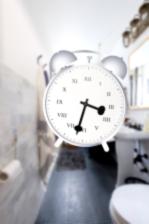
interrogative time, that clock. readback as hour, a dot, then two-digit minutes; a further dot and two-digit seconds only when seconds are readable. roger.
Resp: 3.32
